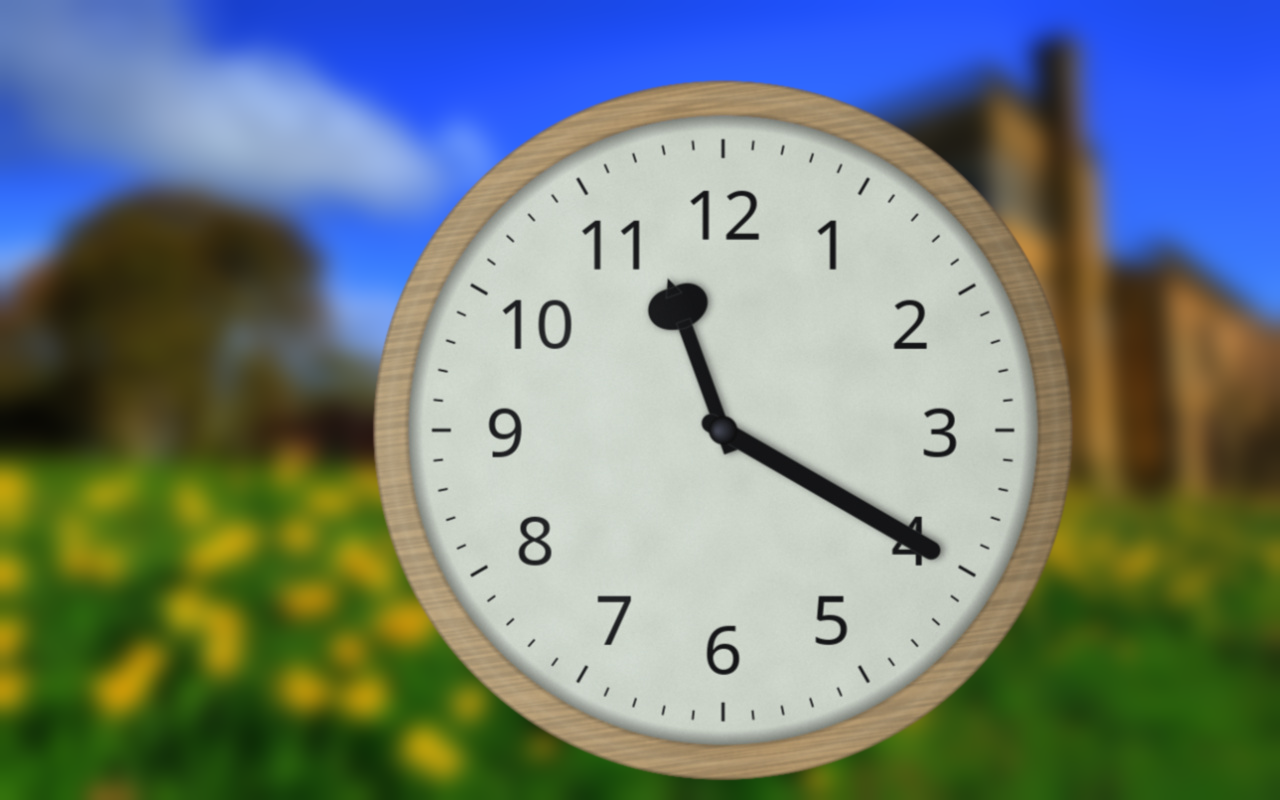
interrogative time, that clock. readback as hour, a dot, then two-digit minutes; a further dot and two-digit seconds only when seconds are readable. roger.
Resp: 11.20
